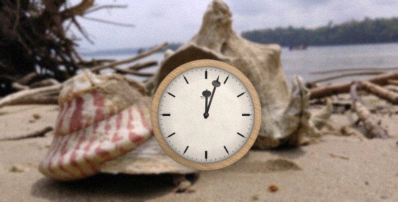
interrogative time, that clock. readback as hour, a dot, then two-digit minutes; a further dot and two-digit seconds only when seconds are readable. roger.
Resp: 12.03
